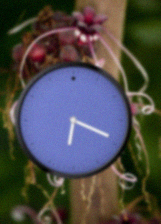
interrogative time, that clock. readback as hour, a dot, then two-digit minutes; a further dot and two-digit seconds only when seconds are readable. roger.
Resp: 6.19
